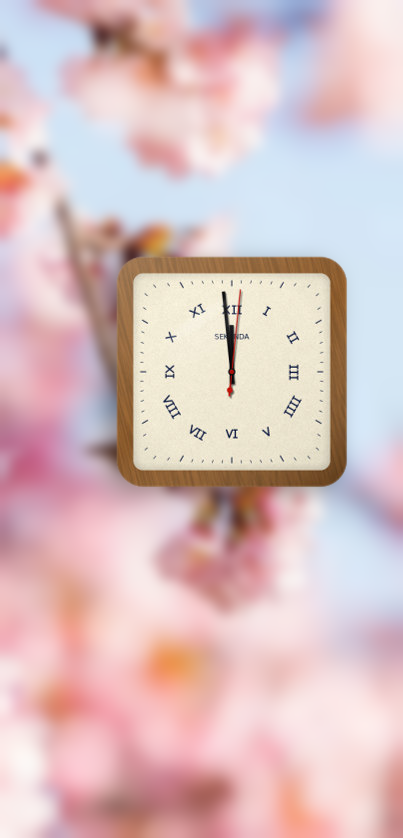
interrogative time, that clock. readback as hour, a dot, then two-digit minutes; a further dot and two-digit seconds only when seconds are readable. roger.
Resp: 11.59.01
